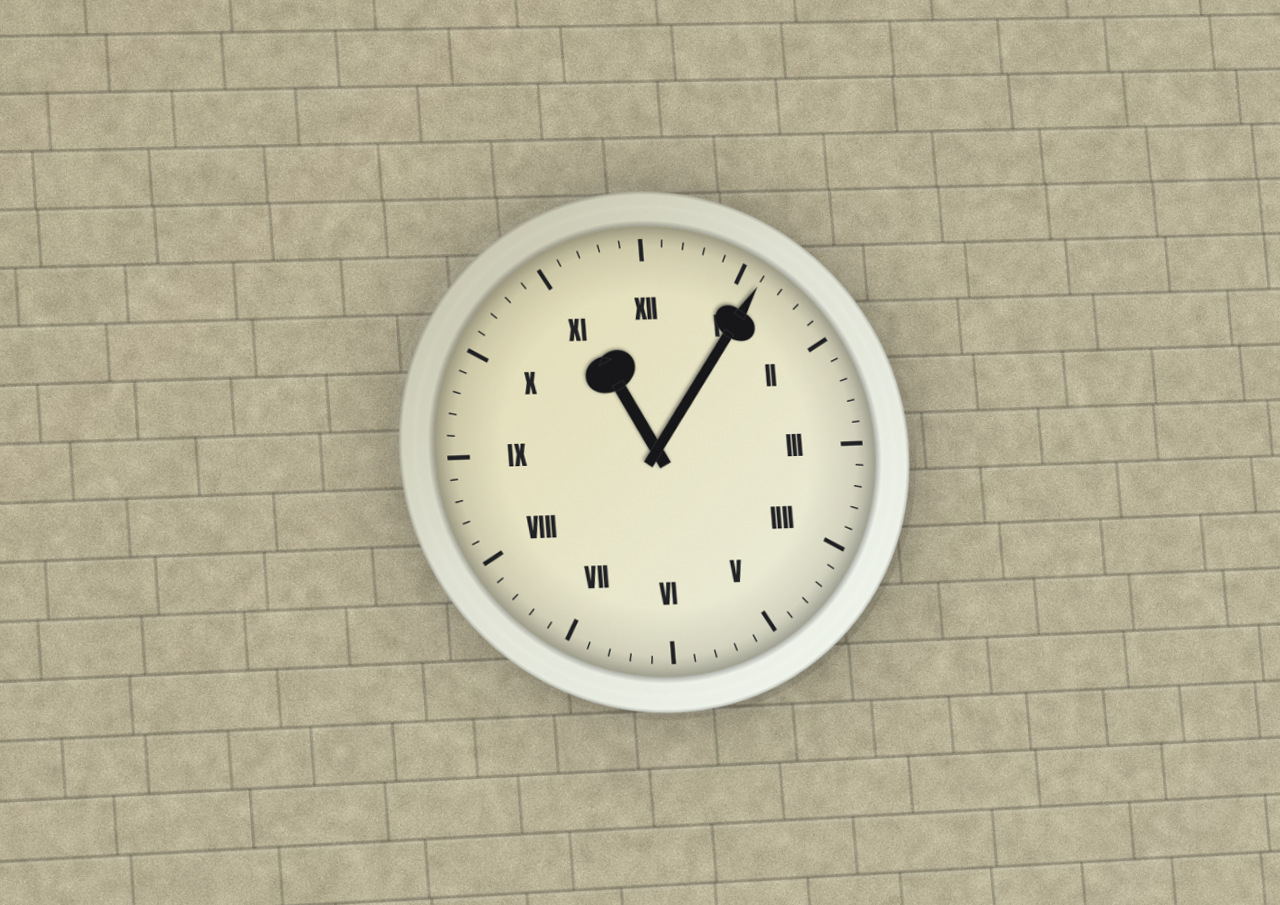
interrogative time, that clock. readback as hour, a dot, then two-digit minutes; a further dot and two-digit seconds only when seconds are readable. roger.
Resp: 11.06
